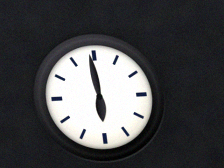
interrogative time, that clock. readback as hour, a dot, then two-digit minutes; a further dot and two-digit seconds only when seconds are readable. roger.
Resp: 5.59
